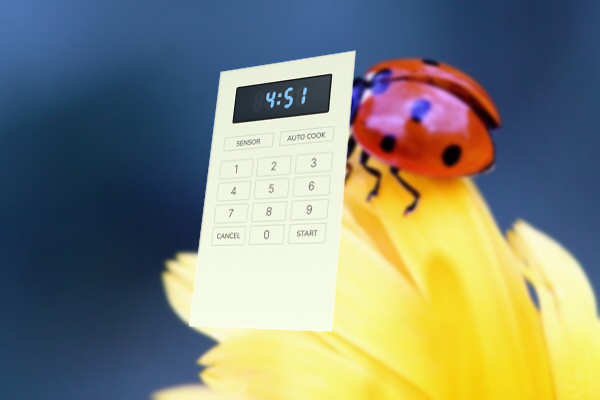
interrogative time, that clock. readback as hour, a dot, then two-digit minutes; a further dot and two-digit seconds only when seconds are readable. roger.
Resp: 4.51
